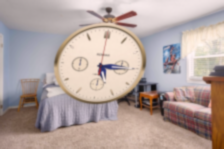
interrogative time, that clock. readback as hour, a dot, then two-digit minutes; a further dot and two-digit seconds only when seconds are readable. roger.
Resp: 5.15
